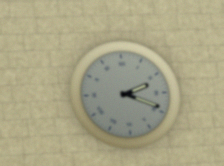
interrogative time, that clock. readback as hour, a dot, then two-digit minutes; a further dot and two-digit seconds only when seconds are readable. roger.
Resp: 2.19
